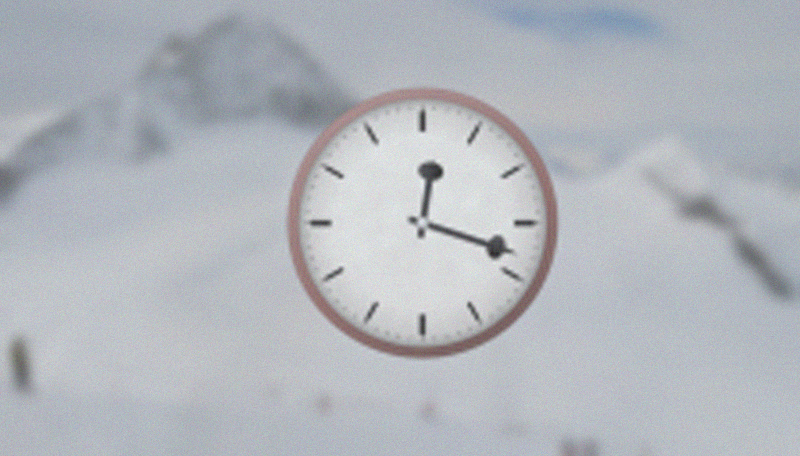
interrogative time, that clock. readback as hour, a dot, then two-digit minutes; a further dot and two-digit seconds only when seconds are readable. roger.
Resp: 12.18
